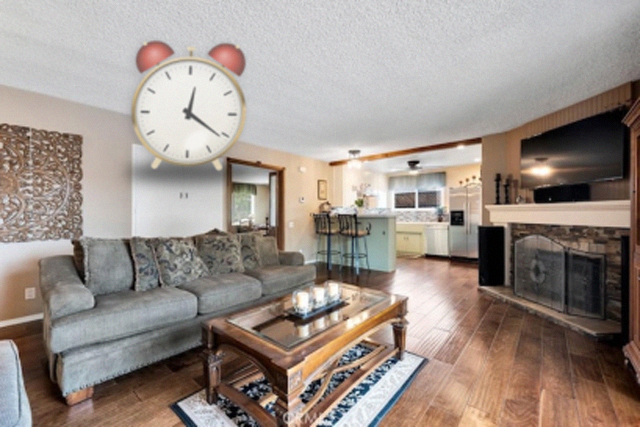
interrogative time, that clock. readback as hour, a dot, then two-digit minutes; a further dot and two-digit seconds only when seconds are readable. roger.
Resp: 12.21
